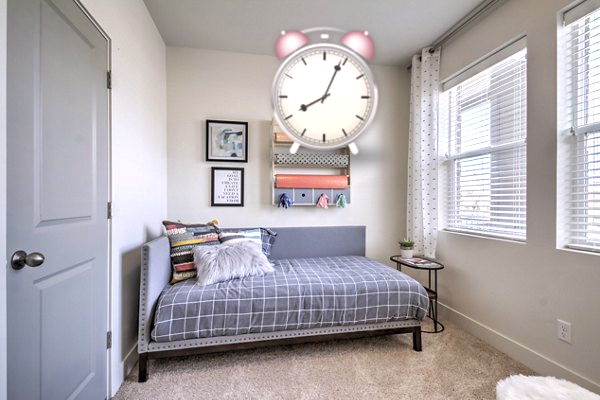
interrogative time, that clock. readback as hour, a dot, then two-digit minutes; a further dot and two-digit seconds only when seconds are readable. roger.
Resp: 8.04
